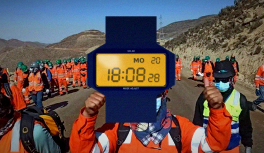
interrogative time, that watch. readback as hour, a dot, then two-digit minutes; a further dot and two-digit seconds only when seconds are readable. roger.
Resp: 18.08.28
